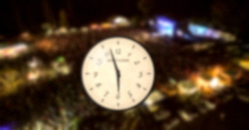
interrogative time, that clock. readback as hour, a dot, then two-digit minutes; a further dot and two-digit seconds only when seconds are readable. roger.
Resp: 5.57
